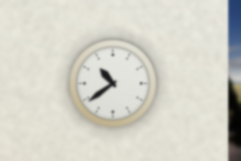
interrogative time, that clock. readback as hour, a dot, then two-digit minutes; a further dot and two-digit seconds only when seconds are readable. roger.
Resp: 10.39
